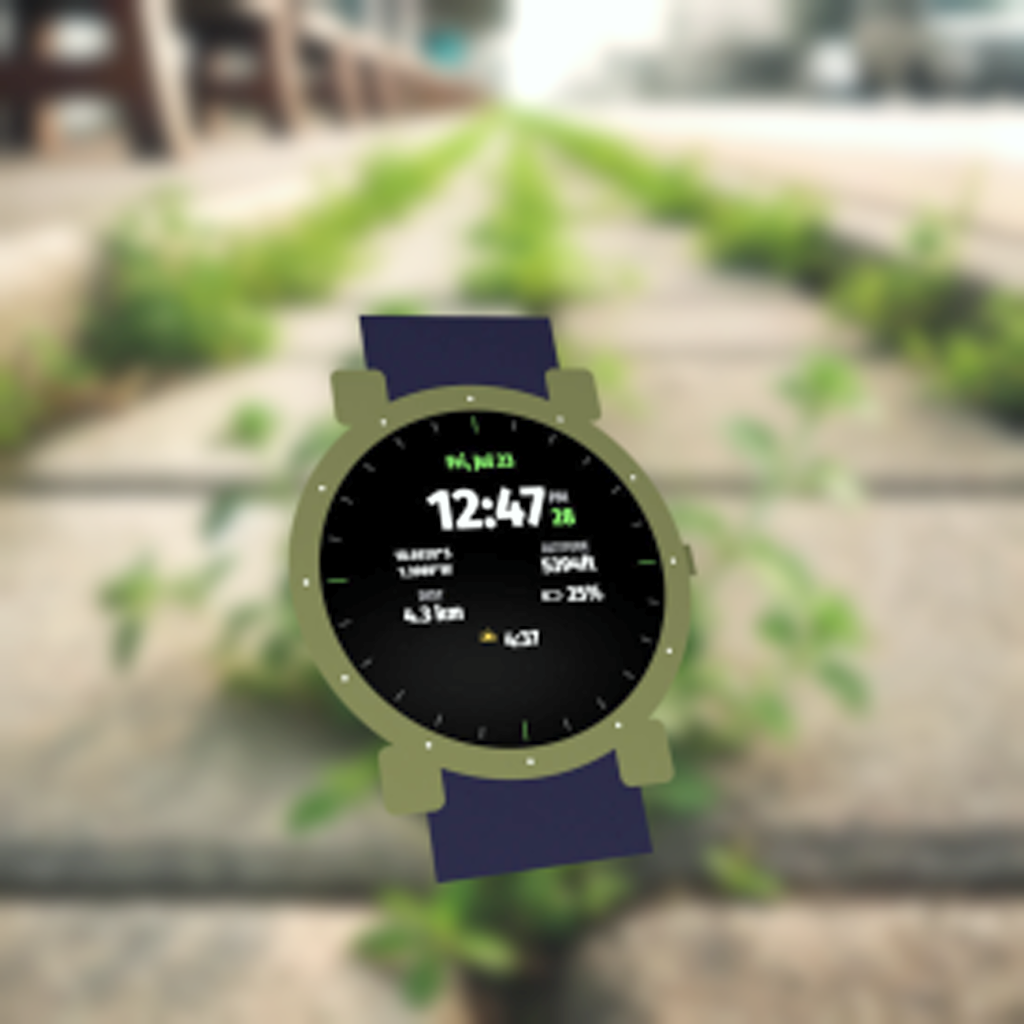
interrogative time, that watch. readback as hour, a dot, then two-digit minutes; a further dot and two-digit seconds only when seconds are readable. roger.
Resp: 12.47
